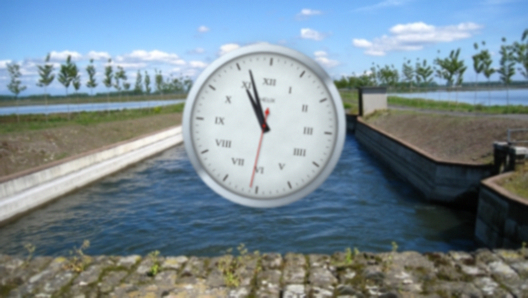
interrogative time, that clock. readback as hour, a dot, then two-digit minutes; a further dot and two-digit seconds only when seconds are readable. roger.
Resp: 10.56.31
